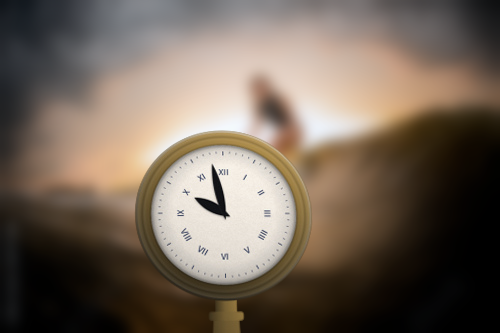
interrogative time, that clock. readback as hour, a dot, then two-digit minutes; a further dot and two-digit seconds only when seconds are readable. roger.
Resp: 9.58
